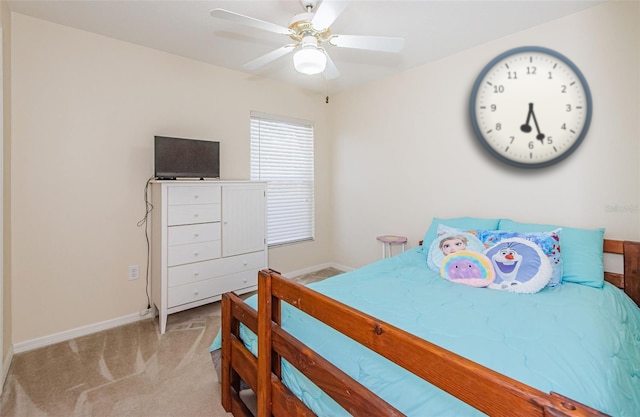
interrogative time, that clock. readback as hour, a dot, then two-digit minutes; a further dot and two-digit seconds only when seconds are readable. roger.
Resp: 6.27
